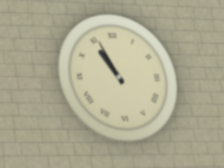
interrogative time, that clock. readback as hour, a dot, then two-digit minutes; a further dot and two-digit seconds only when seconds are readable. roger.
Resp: 10.56
